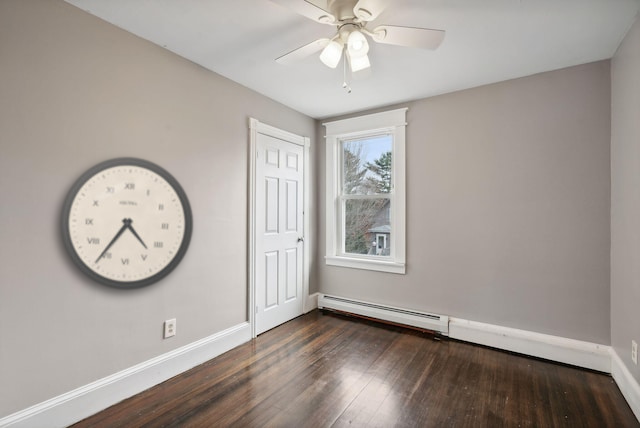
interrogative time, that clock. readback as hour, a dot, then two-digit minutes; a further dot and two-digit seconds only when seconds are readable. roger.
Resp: 4.36
